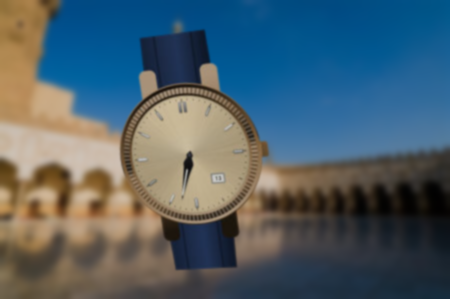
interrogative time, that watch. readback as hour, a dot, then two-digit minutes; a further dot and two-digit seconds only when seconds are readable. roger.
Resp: 6.33
